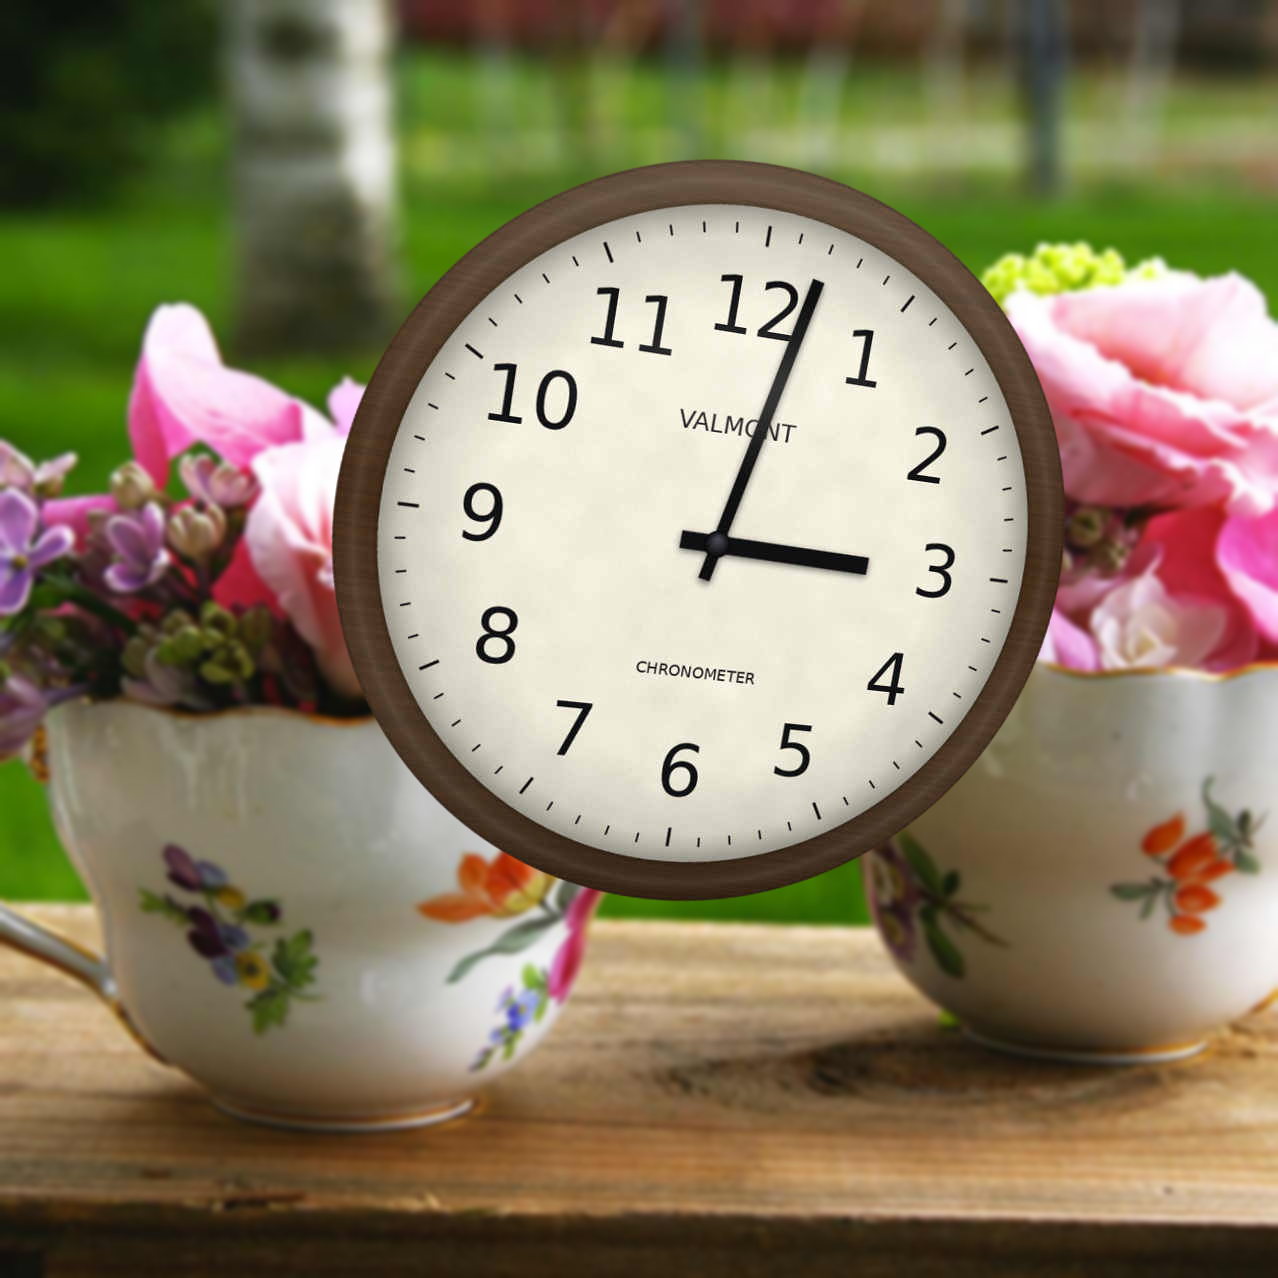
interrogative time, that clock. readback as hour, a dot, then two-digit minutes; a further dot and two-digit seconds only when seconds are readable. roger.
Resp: 3.02
